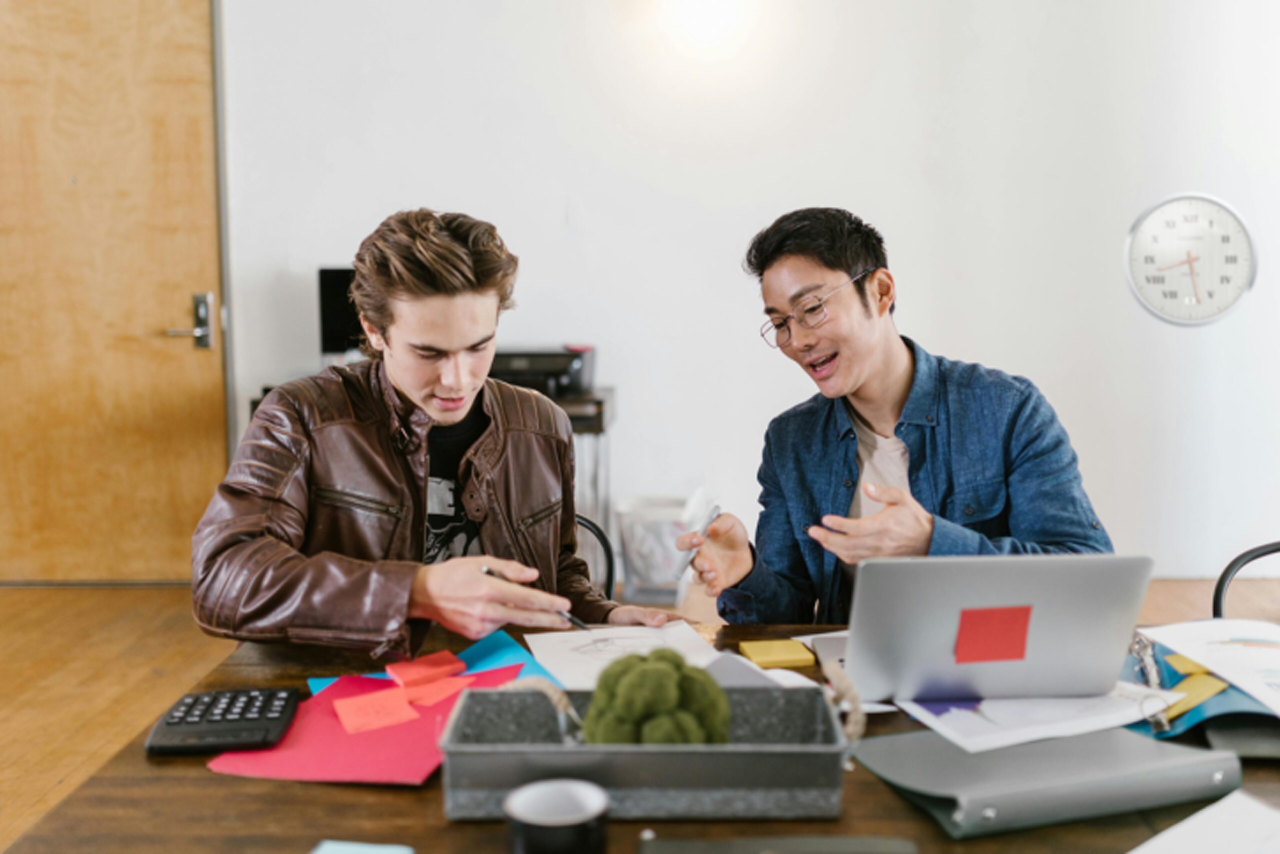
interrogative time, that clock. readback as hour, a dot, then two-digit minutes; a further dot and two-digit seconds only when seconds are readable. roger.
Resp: 8.28
